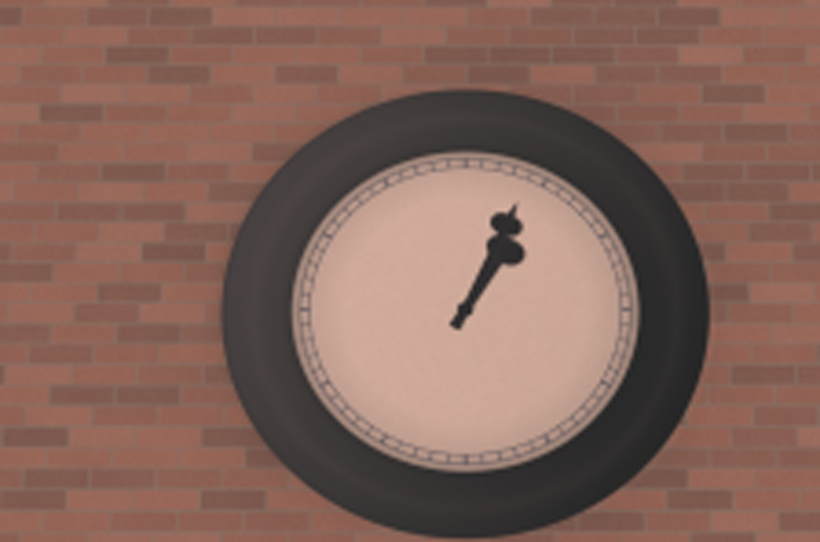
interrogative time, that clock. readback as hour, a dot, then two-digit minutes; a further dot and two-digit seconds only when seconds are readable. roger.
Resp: 1.04
